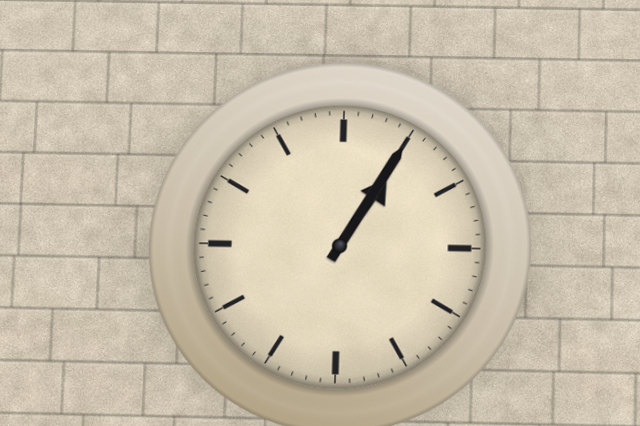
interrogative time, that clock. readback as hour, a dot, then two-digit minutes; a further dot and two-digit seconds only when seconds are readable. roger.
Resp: 1.05
